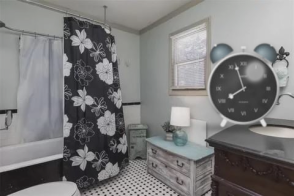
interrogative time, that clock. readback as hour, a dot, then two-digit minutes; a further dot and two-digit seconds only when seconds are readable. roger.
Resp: 7.57
